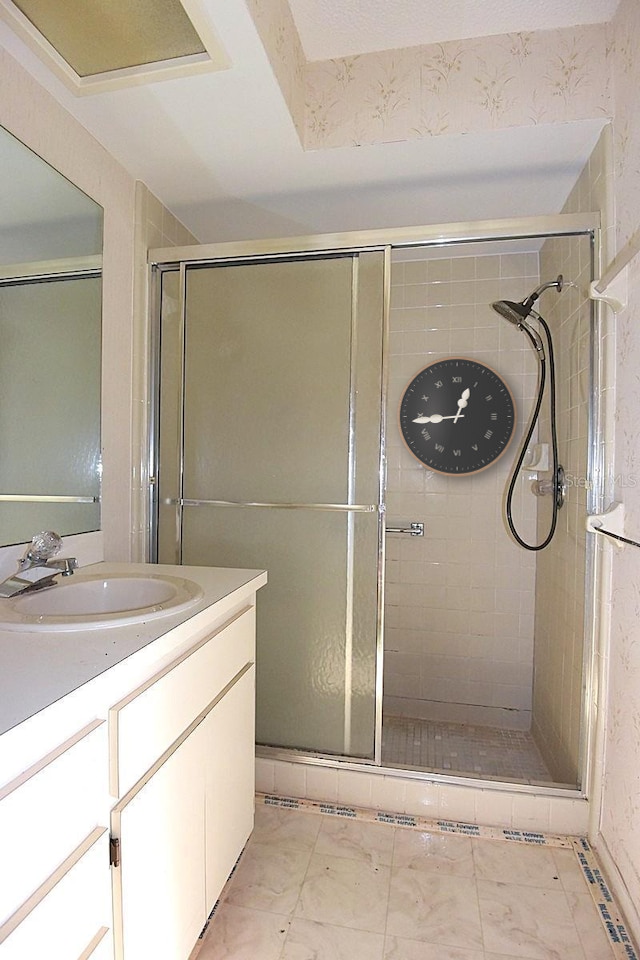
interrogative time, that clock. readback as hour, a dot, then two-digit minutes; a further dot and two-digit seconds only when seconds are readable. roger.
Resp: 12.44
